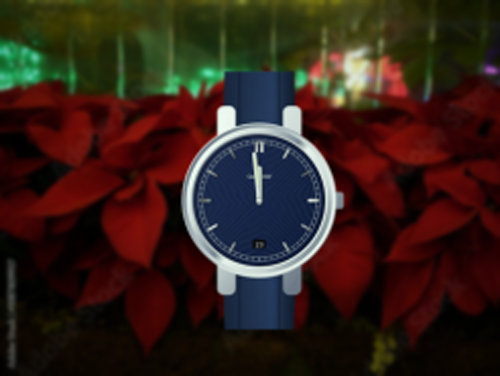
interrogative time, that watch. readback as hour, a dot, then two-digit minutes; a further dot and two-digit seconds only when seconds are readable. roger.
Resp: 11.59
